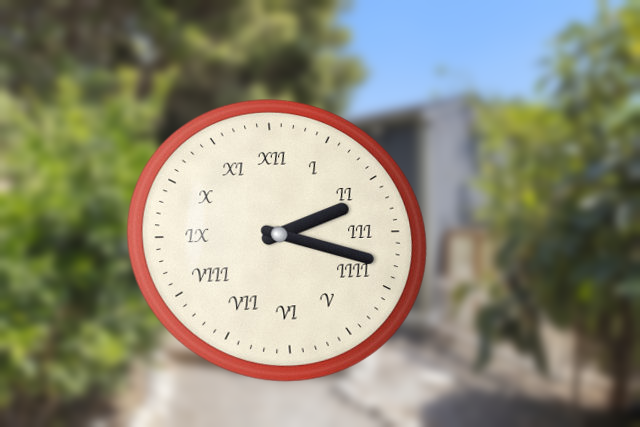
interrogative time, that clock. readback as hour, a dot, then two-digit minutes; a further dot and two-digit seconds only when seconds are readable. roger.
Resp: 2.18
